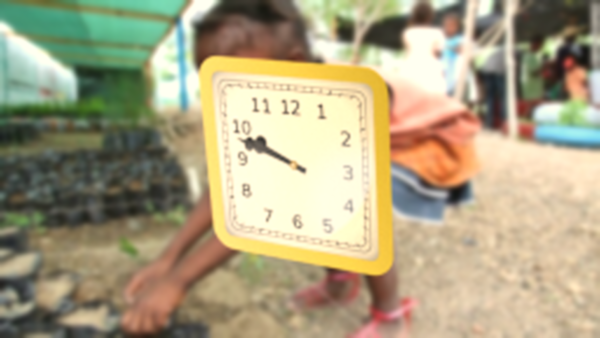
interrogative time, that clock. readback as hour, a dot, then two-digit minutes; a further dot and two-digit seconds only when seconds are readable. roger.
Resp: 9.48
